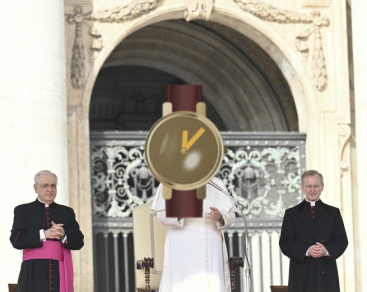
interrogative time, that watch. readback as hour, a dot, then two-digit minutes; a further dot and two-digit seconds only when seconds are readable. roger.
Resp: 12.07
